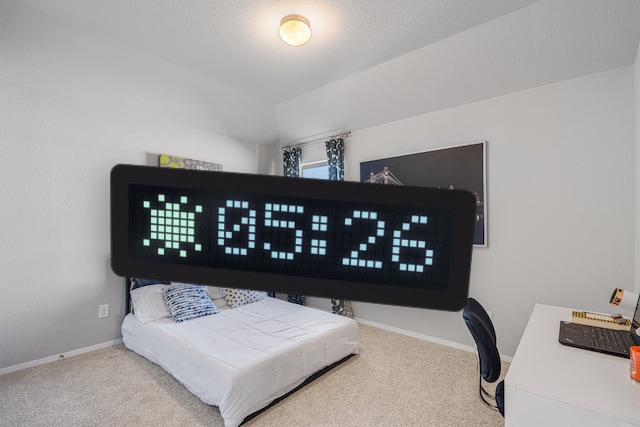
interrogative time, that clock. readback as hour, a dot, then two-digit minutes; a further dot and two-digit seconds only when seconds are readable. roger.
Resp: 5.26
